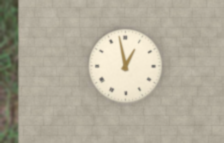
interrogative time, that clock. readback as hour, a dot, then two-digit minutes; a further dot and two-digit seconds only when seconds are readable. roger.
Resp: 12.58
